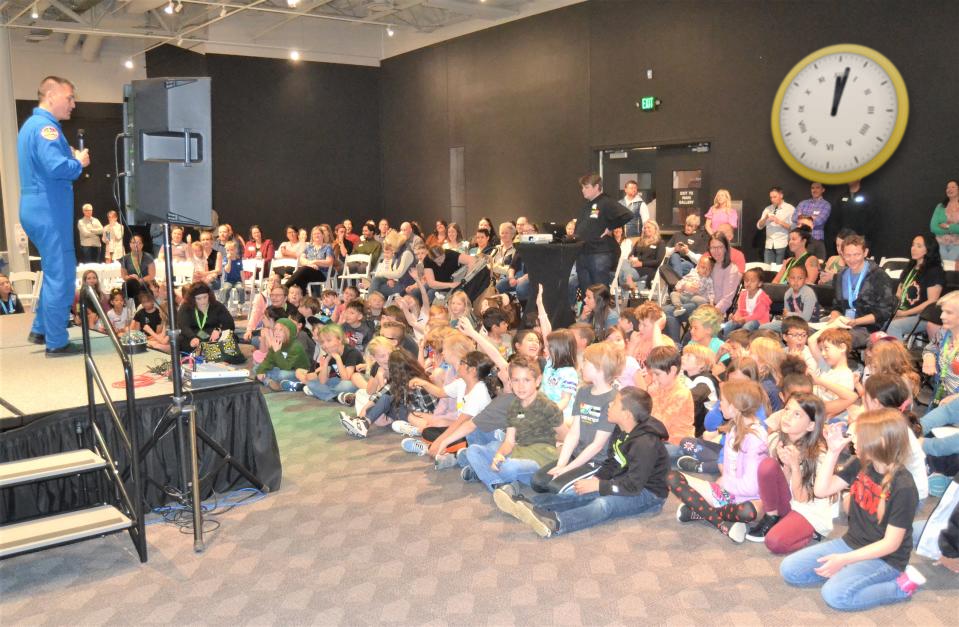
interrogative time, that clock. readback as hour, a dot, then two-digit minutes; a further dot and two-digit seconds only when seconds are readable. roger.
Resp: 12.02
